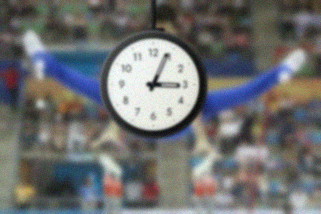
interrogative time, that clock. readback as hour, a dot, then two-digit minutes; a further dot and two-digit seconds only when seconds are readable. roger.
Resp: 3.04
